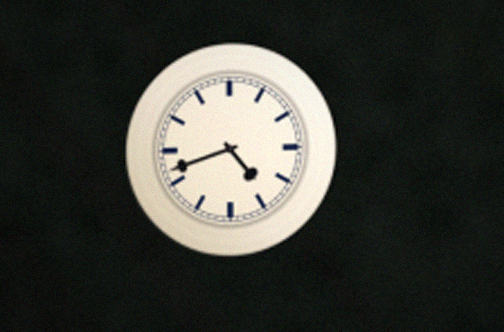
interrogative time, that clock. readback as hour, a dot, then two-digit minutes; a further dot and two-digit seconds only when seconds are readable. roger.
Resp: 4.42
